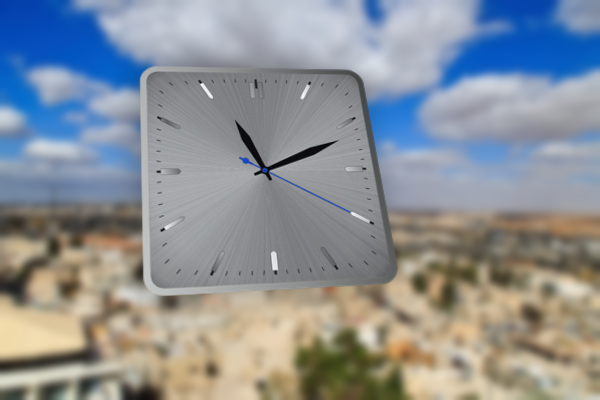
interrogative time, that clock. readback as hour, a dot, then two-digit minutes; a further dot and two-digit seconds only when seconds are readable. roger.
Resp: 11.11.20
